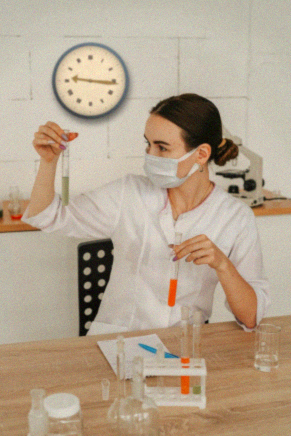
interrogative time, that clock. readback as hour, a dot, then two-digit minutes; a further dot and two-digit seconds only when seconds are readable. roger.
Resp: 9.16
